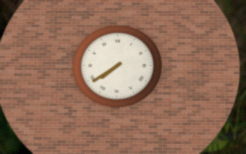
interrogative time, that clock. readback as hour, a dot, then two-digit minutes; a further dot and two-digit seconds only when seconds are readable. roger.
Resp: 7.39
